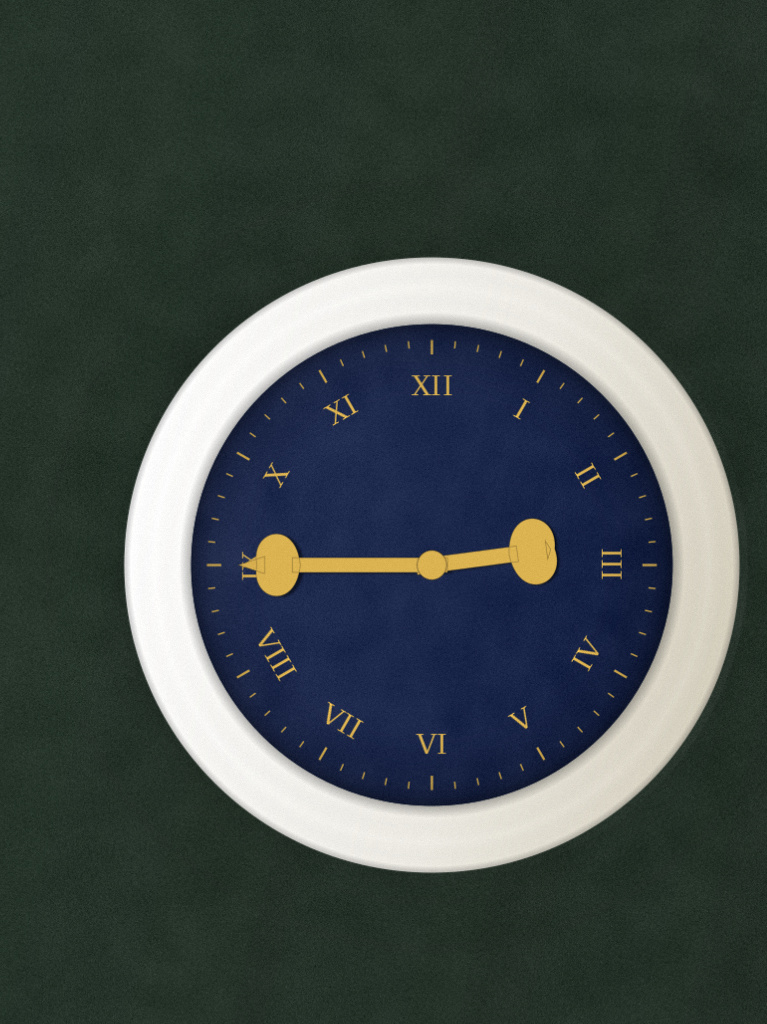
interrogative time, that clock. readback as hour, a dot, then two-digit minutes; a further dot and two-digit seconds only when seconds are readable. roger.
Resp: 2.45
